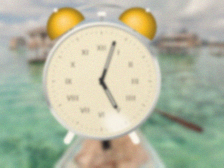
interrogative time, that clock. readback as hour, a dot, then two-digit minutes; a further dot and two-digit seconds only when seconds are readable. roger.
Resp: 5.03
